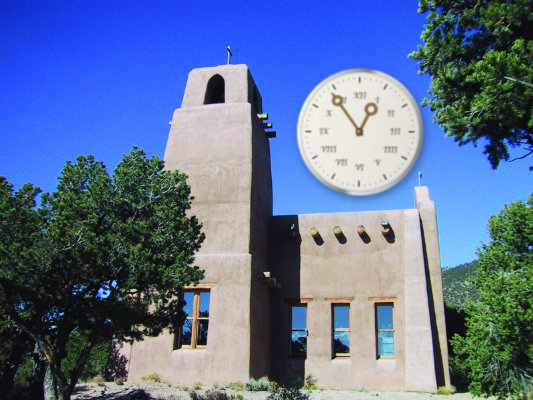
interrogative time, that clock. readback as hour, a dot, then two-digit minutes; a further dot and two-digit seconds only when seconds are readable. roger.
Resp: 12.54
